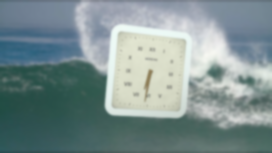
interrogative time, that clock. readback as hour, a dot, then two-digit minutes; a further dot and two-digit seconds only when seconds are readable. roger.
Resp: 6.31
